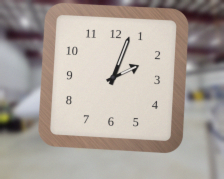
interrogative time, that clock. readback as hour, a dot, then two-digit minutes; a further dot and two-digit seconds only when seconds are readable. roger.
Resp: 2.03
